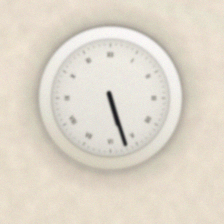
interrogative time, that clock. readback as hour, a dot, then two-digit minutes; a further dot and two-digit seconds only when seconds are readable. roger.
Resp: 5.27
